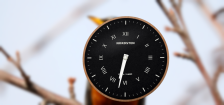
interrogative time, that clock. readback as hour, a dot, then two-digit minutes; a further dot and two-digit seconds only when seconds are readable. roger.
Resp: 6.32
